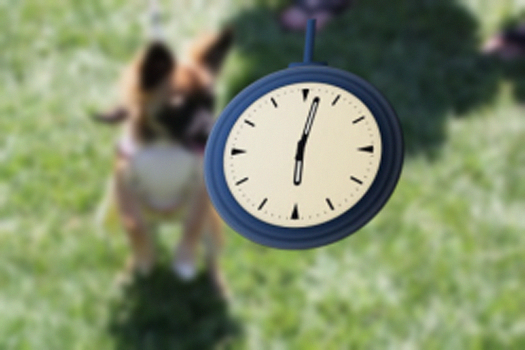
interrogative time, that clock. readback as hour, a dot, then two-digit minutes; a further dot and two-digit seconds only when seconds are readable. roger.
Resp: 6.02
